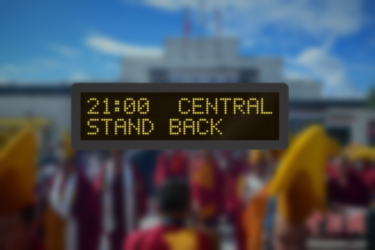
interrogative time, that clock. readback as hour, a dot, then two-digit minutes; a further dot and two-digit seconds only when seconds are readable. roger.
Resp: 21.00
